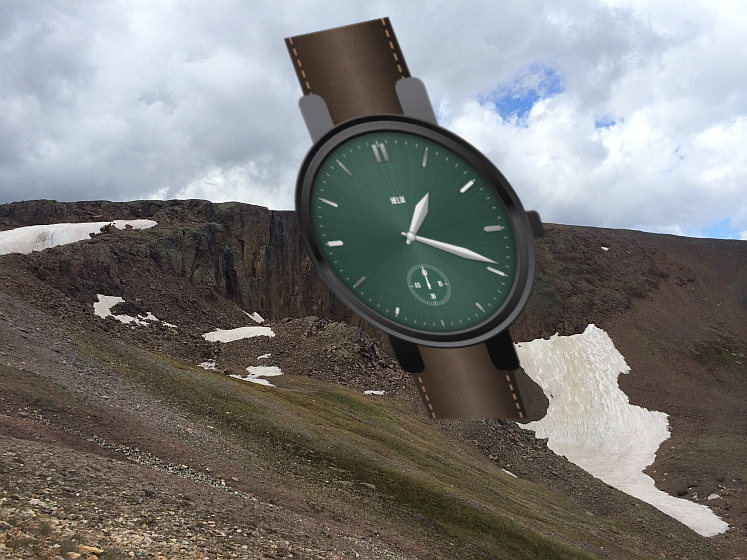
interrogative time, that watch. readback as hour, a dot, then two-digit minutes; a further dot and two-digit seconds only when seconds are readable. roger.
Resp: 1.19
